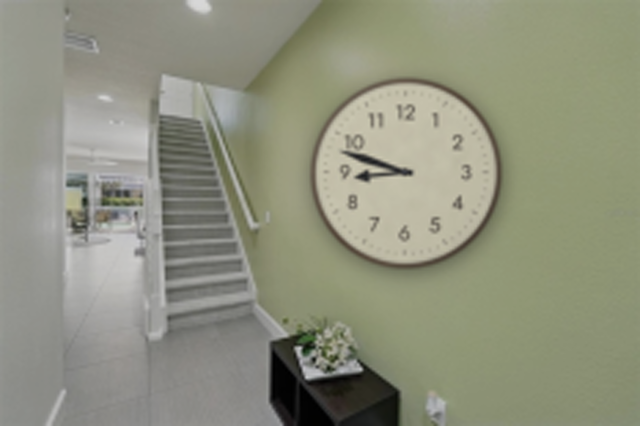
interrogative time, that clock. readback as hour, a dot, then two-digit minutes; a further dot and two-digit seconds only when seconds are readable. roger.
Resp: 8.48
